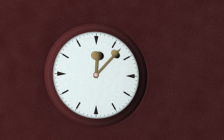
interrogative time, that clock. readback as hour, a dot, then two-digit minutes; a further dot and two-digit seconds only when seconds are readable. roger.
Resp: 12.07
